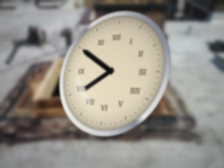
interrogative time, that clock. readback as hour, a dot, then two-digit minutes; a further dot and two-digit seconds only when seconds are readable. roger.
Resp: 7.50
